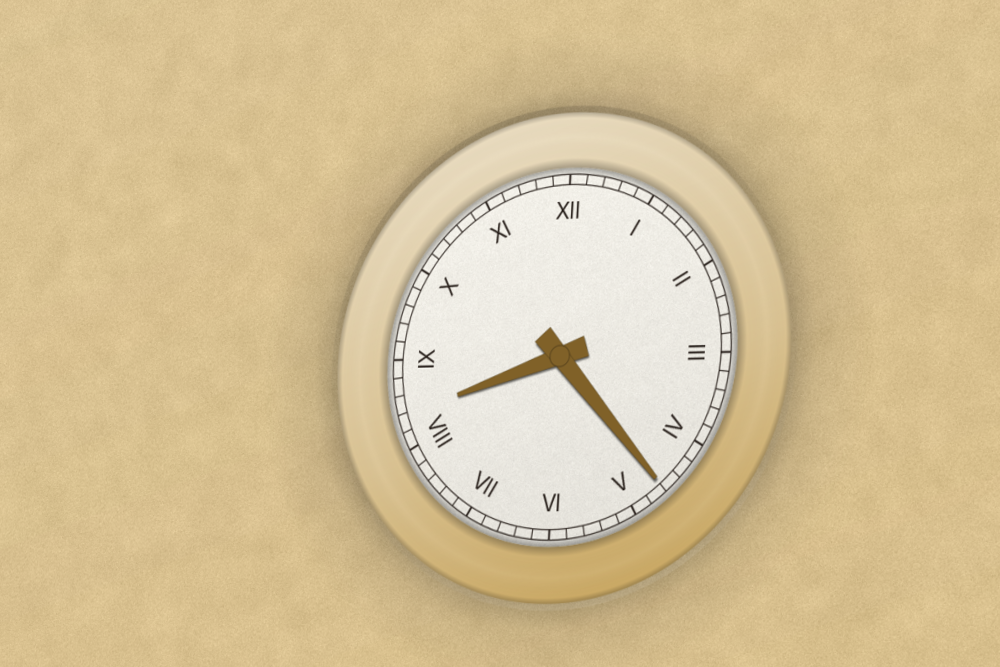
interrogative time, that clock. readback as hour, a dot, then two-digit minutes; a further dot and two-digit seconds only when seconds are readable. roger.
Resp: 8.23
